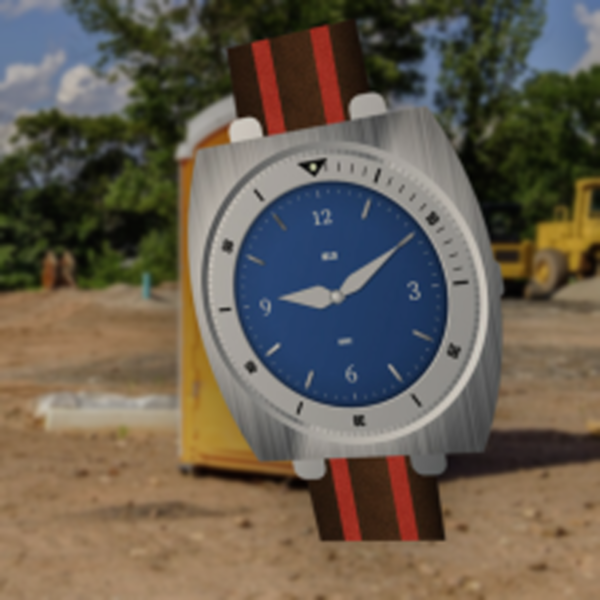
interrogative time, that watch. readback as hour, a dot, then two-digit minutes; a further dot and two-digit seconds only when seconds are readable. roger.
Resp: 9.10
